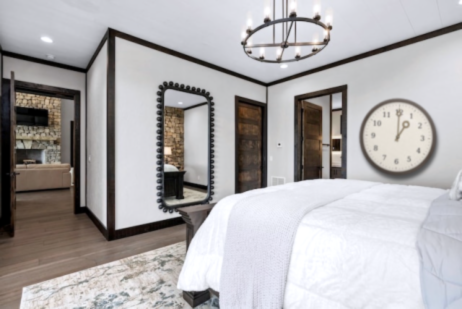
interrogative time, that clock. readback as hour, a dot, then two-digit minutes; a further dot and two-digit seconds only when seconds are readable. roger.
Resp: 1.00
